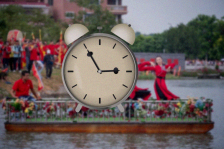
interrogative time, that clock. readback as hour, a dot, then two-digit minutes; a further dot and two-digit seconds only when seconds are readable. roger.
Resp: 2.55
